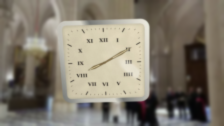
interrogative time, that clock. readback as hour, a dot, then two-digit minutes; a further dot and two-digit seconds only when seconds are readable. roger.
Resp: 8.10
